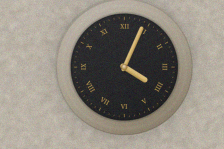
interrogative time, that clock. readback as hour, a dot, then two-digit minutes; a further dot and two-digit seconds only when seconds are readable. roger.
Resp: 4.04
